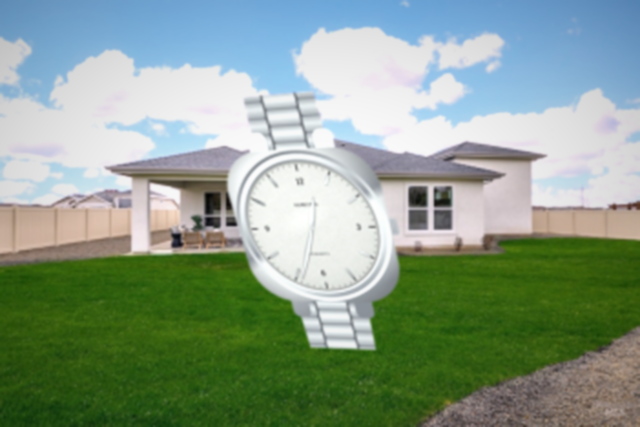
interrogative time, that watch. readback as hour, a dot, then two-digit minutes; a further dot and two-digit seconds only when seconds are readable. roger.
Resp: 12.34
